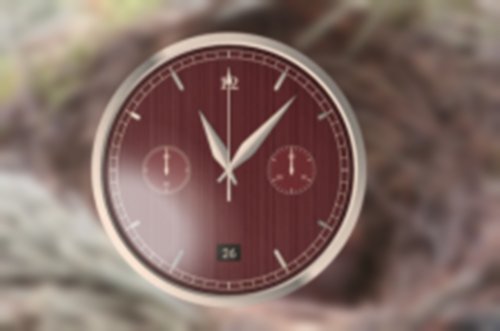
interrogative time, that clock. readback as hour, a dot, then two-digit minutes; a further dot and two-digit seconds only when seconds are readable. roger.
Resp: 11.07
